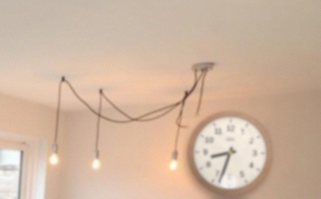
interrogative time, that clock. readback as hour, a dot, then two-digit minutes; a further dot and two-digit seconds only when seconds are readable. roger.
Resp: 8.33
